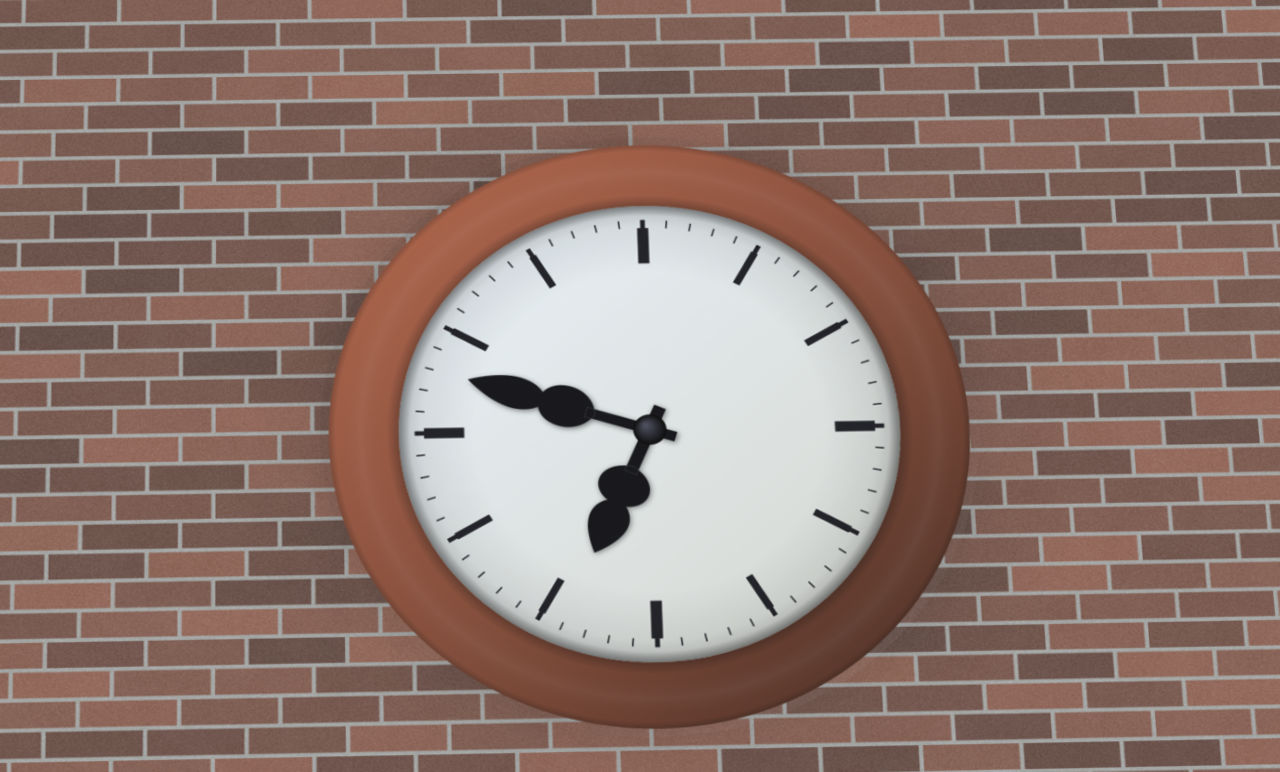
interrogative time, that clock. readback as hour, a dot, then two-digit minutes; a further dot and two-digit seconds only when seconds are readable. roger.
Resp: 6.48
